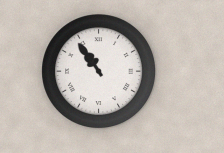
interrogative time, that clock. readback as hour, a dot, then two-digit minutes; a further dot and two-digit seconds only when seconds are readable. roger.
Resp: 10.54
